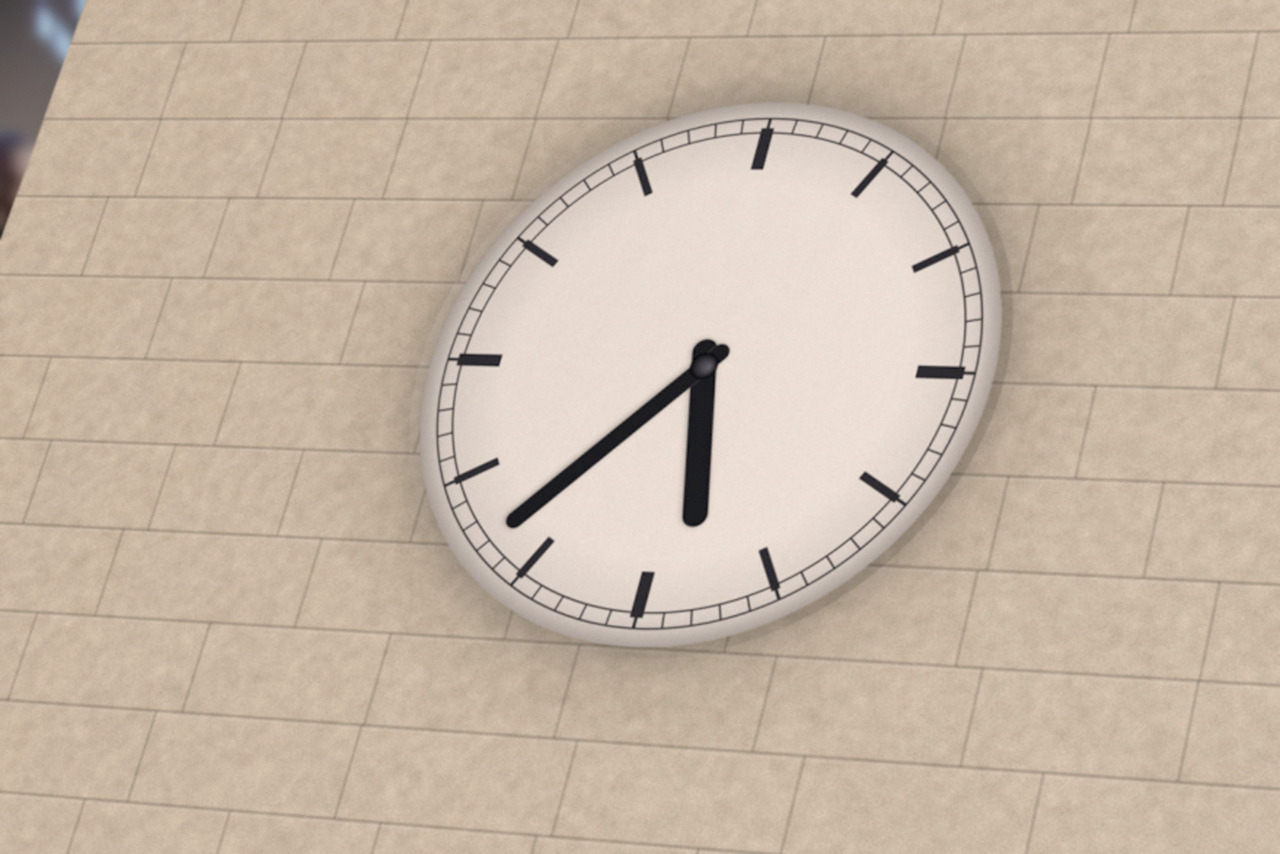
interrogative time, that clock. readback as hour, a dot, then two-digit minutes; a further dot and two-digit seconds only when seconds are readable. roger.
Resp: 5.37
